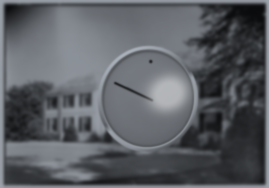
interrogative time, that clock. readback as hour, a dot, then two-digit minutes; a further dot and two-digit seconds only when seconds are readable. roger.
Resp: 9.49
